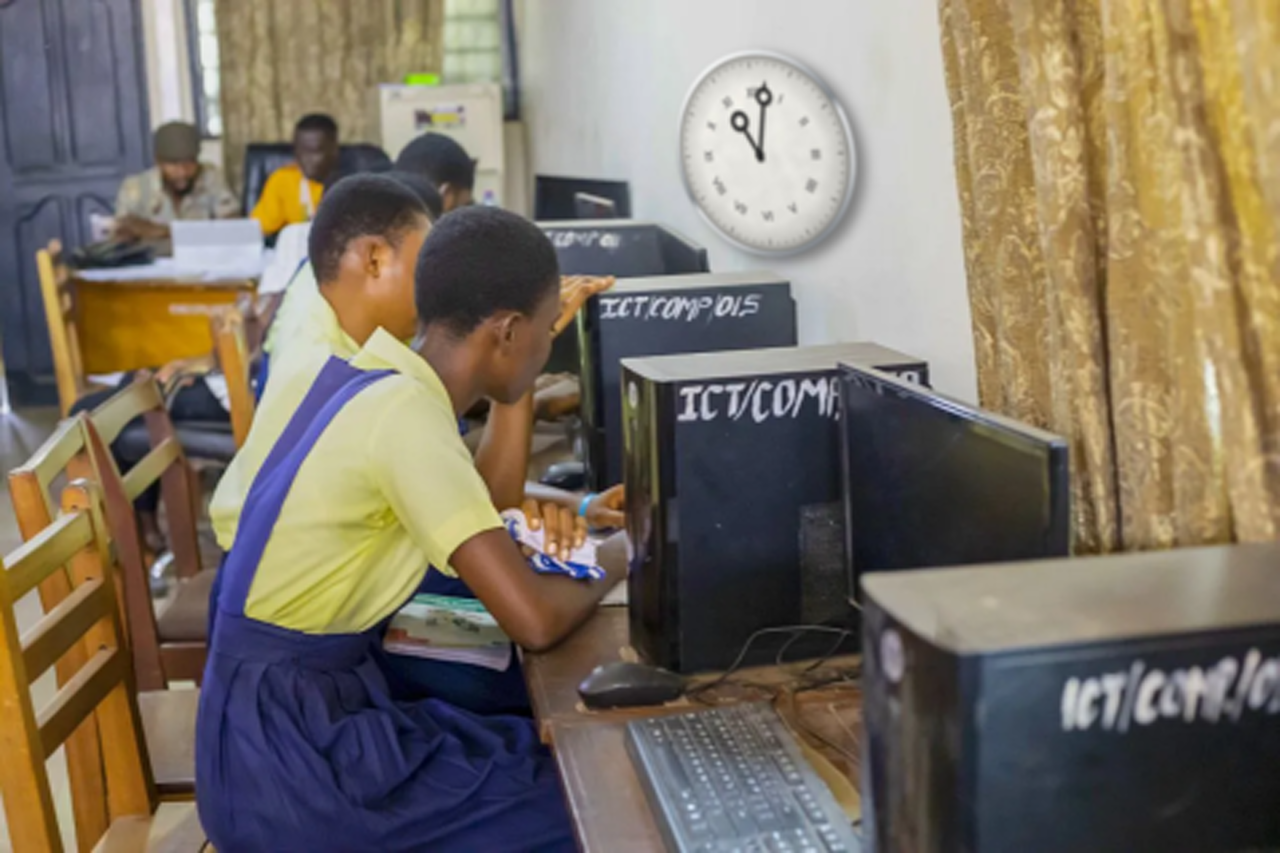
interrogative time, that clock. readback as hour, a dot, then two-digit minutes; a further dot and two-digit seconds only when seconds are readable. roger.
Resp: 11.02
